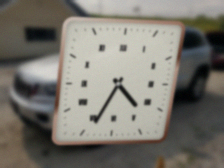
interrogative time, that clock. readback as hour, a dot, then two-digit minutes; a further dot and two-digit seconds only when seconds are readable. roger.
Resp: 4.34
